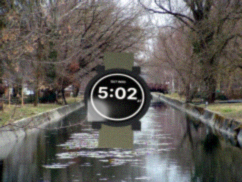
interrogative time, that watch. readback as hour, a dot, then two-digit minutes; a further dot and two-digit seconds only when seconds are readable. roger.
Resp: 5.02
